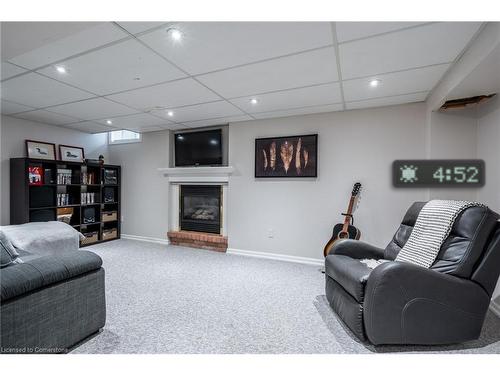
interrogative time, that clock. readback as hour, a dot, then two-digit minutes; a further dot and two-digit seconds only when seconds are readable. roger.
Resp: 4.52
